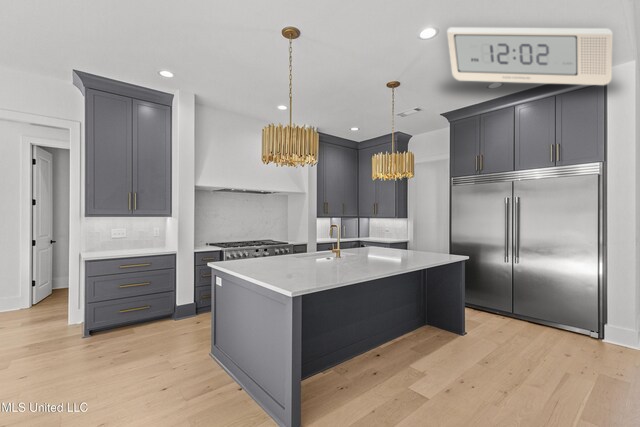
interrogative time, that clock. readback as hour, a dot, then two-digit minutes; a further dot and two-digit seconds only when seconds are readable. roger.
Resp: 12.02
